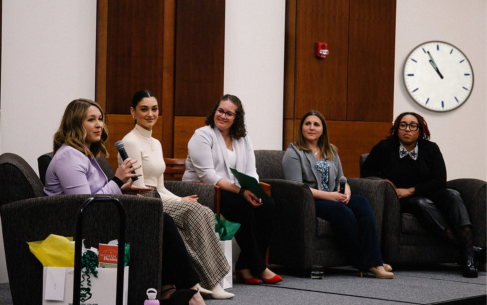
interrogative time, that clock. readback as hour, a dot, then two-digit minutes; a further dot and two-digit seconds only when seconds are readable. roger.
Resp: 10.56
